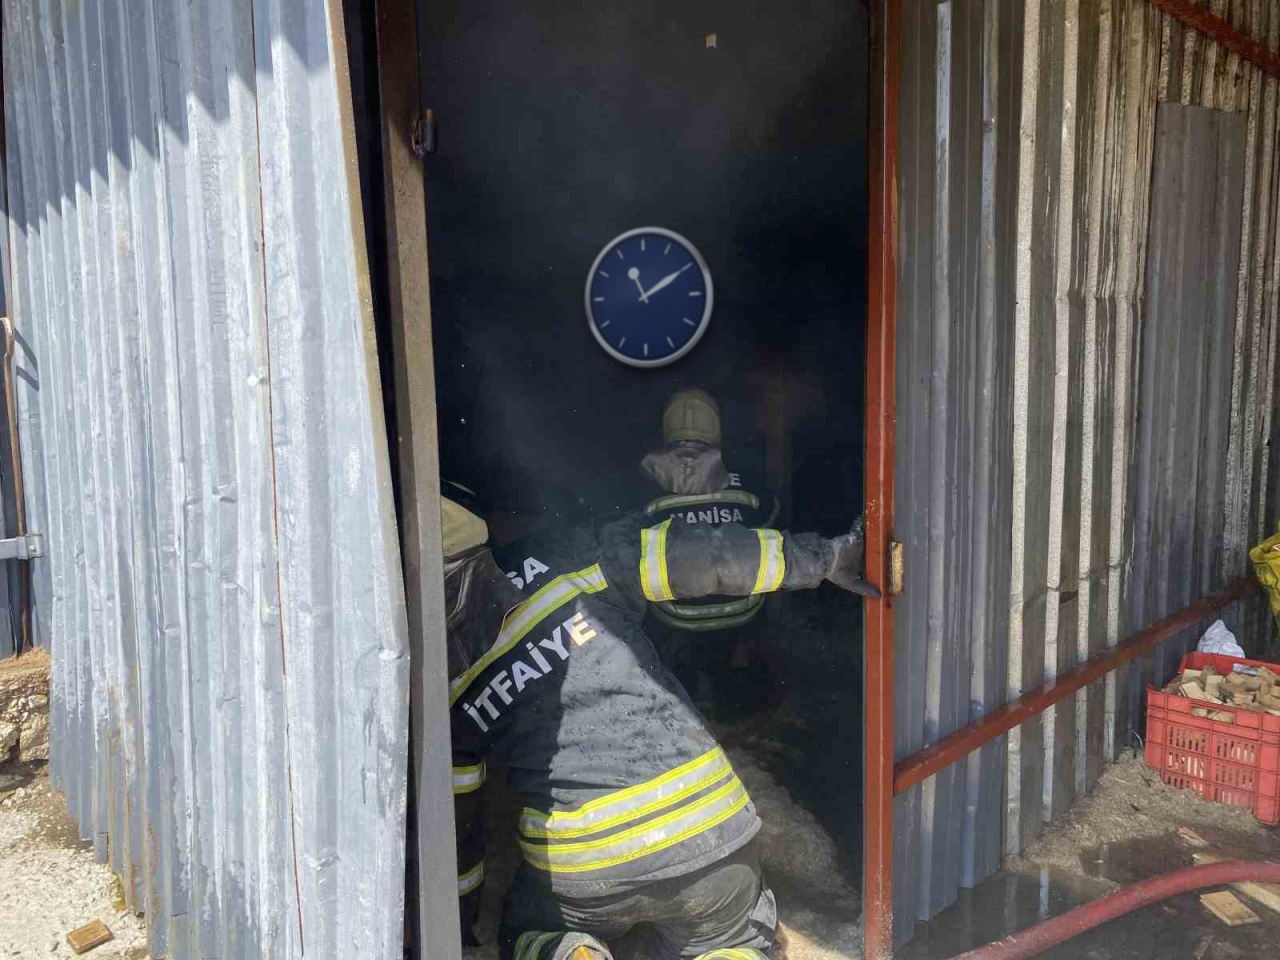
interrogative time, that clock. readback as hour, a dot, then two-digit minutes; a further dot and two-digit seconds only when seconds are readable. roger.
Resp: 11.10
